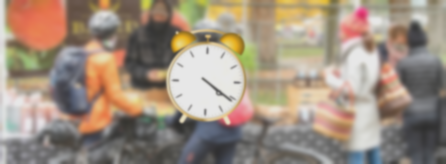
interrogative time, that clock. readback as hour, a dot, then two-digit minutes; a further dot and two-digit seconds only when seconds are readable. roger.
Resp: 4.21
